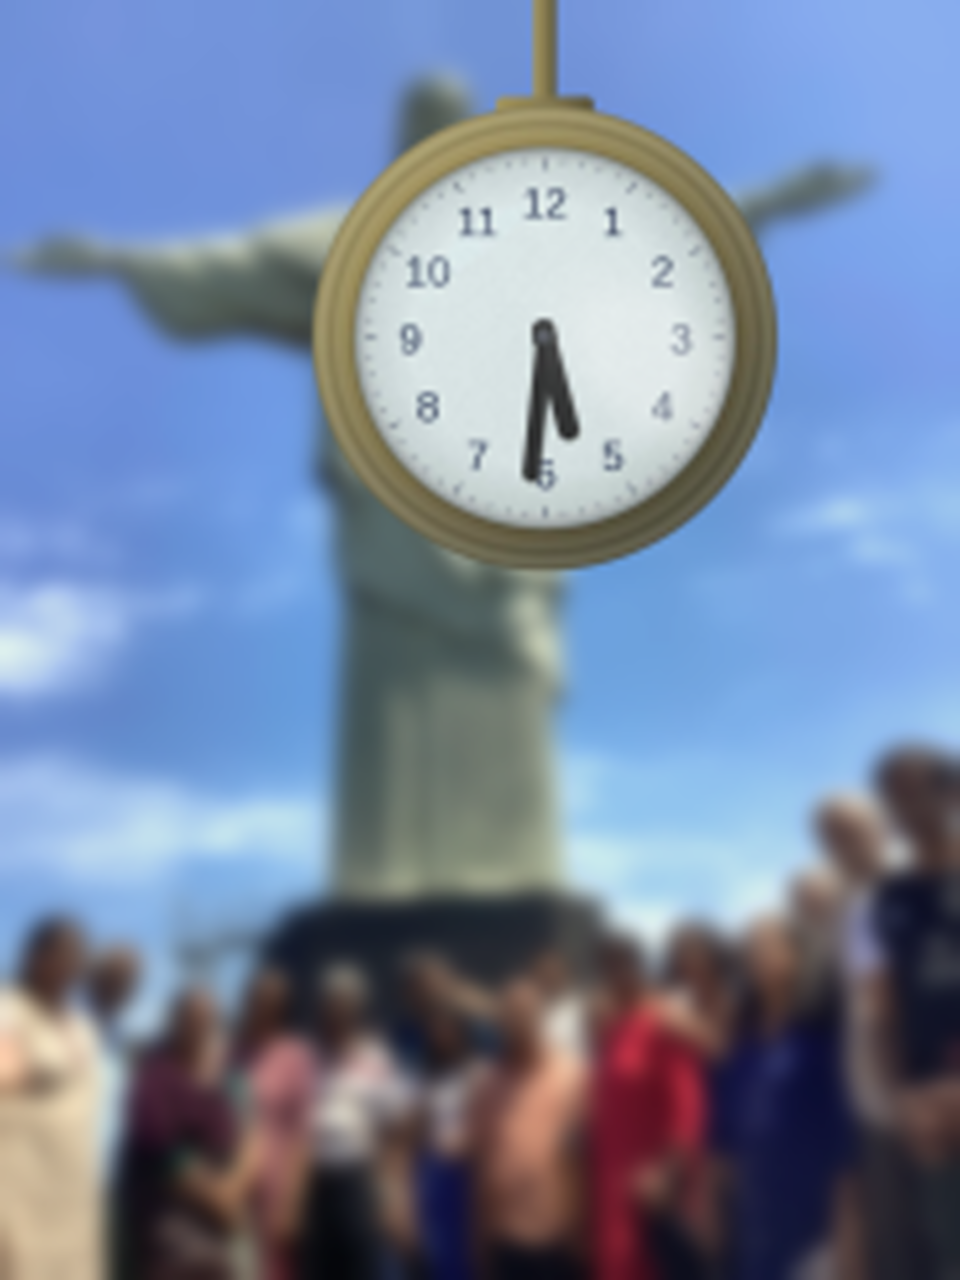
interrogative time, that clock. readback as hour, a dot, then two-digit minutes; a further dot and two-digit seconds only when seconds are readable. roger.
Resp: 5.31
